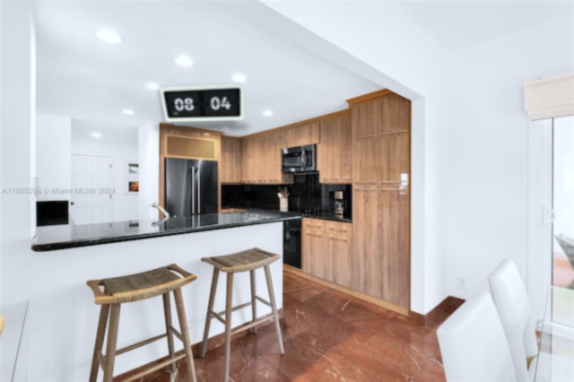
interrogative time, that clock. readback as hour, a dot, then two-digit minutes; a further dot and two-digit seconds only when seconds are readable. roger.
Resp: 8.04
